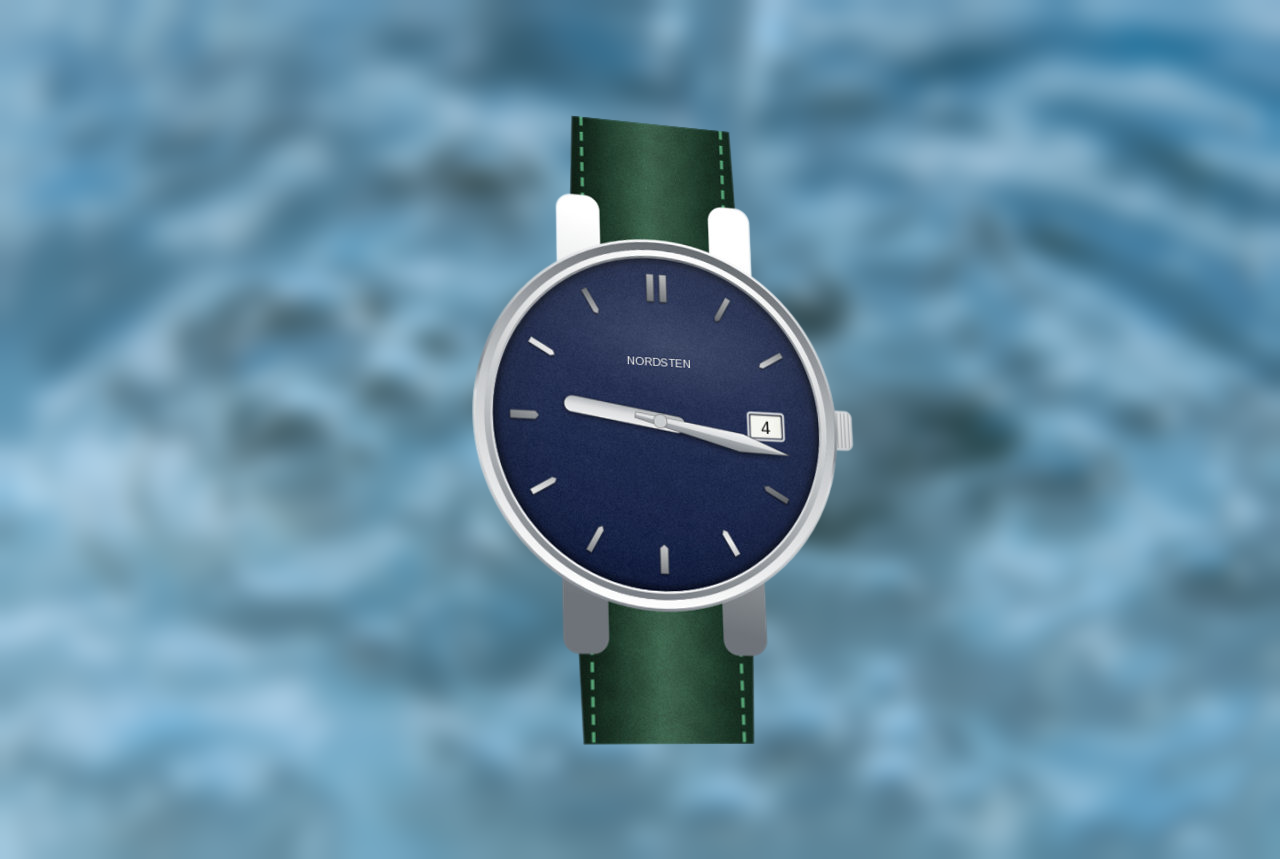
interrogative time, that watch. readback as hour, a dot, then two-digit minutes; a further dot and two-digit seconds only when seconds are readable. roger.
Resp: 9.17
